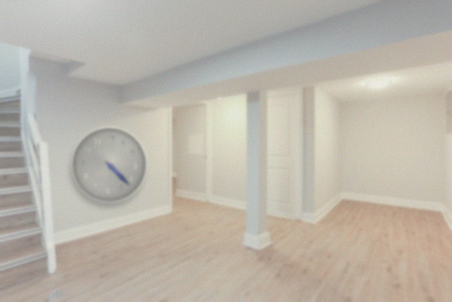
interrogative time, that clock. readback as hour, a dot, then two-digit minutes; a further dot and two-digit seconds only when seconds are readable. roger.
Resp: 4.22
